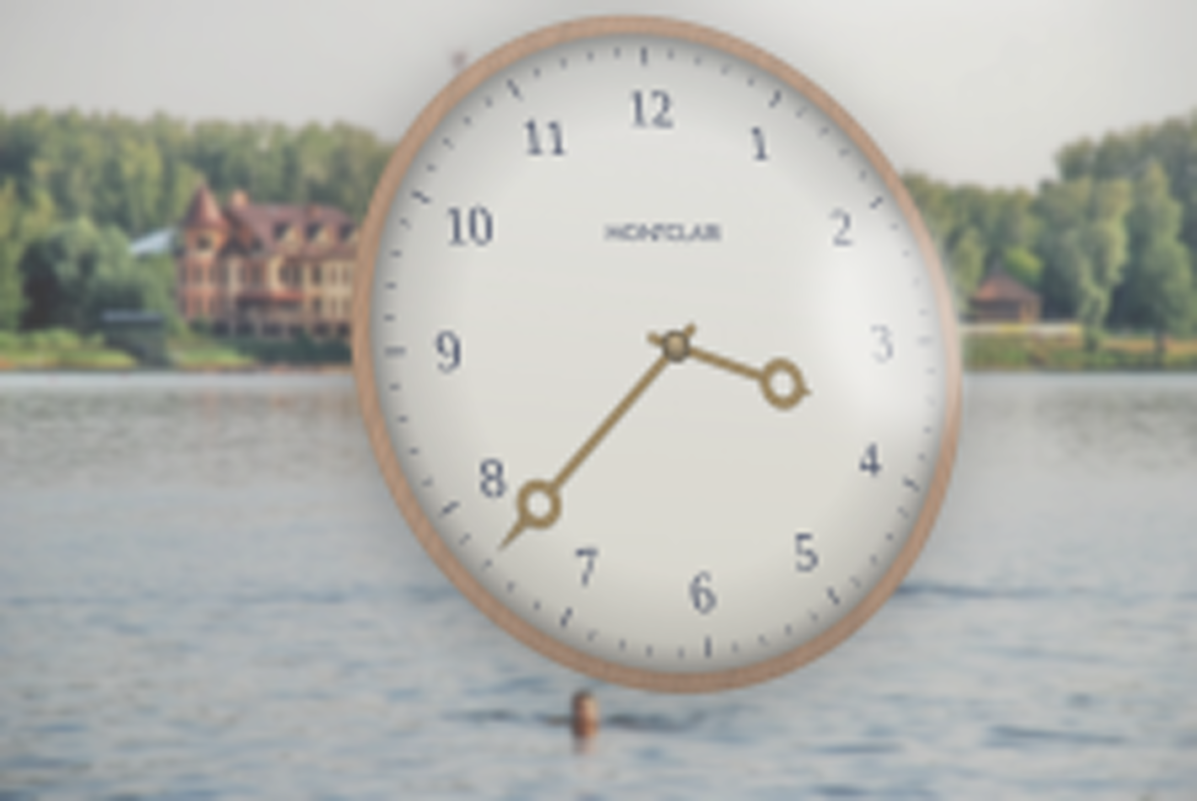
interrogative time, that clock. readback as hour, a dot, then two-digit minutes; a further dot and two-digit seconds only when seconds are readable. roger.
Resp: 3.38
